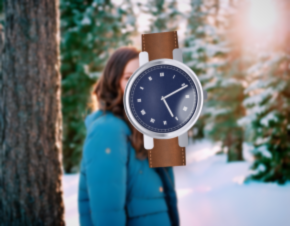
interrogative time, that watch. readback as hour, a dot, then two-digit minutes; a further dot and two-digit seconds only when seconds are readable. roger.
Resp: 5.11
